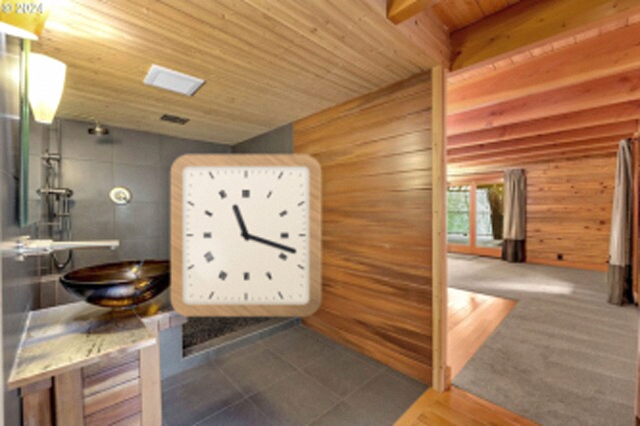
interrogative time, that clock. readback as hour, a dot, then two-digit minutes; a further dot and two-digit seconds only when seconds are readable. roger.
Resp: 11.18
